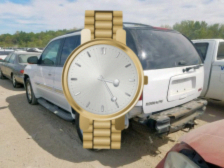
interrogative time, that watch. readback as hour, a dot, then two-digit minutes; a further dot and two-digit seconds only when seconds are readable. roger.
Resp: 3.25
